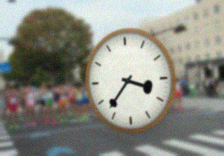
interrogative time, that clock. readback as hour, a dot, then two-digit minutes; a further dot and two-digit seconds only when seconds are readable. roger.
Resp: 3.37
